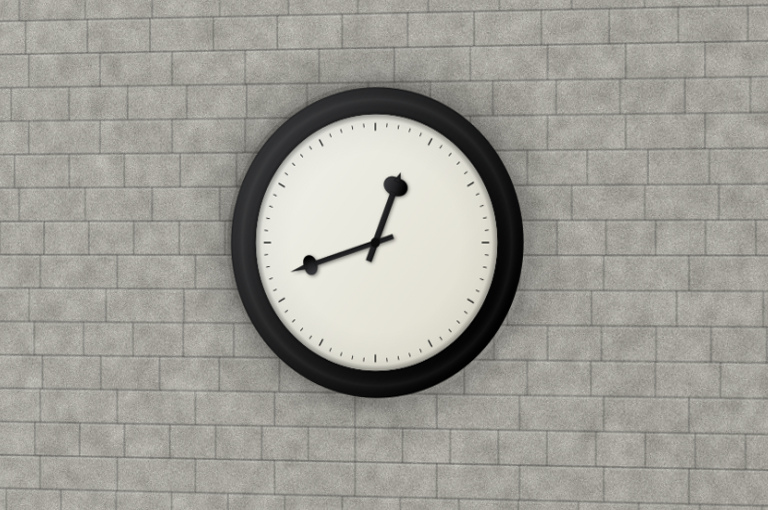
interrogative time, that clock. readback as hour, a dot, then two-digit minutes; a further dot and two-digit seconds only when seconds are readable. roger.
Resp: 12.42
